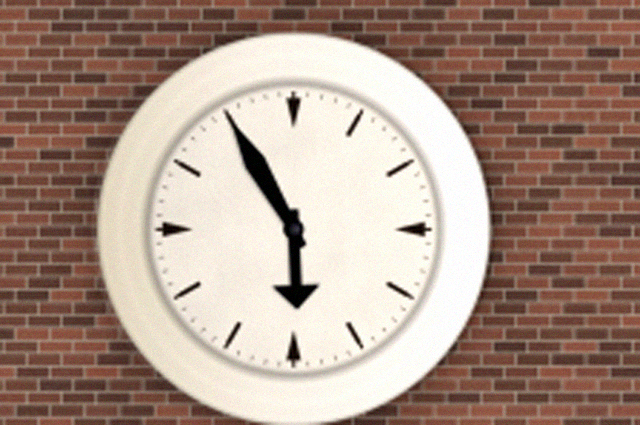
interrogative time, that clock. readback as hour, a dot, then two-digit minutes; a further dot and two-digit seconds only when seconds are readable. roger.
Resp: 5.55
